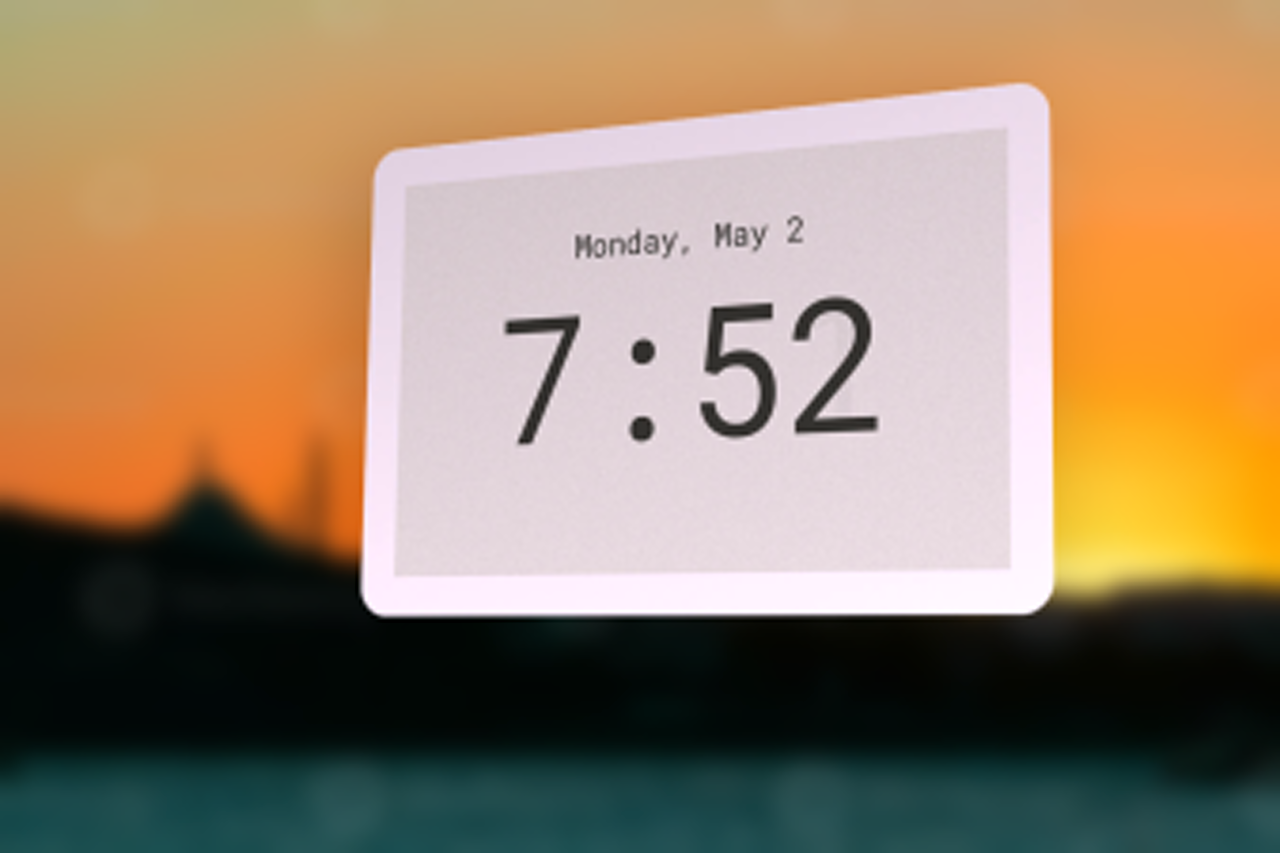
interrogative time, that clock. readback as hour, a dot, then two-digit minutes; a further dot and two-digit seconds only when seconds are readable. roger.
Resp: 7.52
